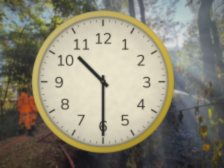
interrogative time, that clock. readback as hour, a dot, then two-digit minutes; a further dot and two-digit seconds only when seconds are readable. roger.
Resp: 10.30
